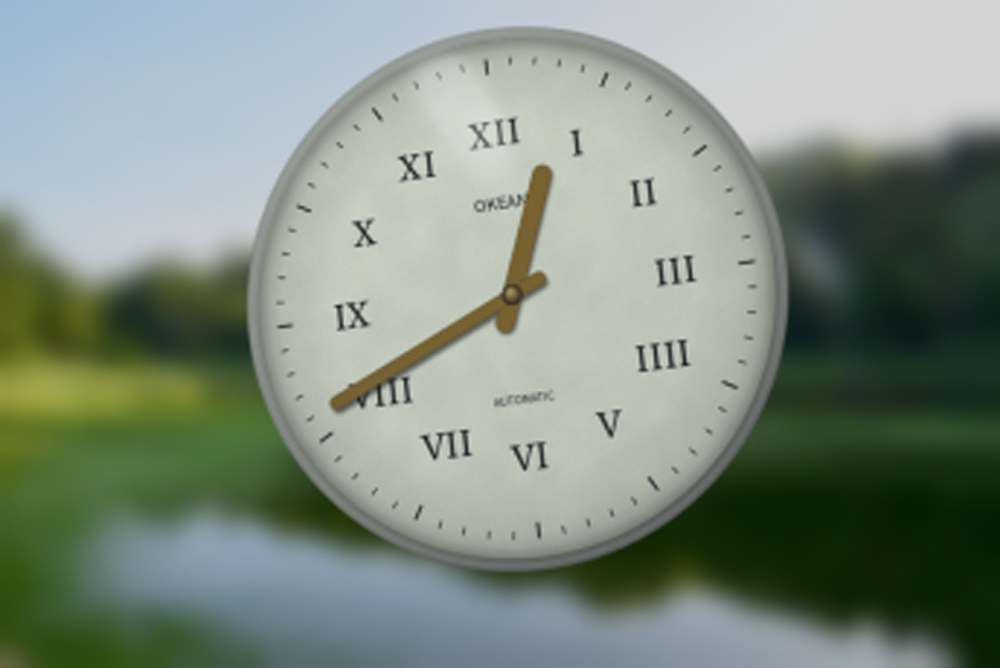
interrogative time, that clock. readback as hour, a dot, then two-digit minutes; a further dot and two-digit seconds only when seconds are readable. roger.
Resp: 12.41
